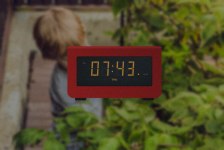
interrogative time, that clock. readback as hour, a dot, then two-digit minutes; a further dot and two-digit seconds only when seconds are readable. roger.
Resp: 7.43
